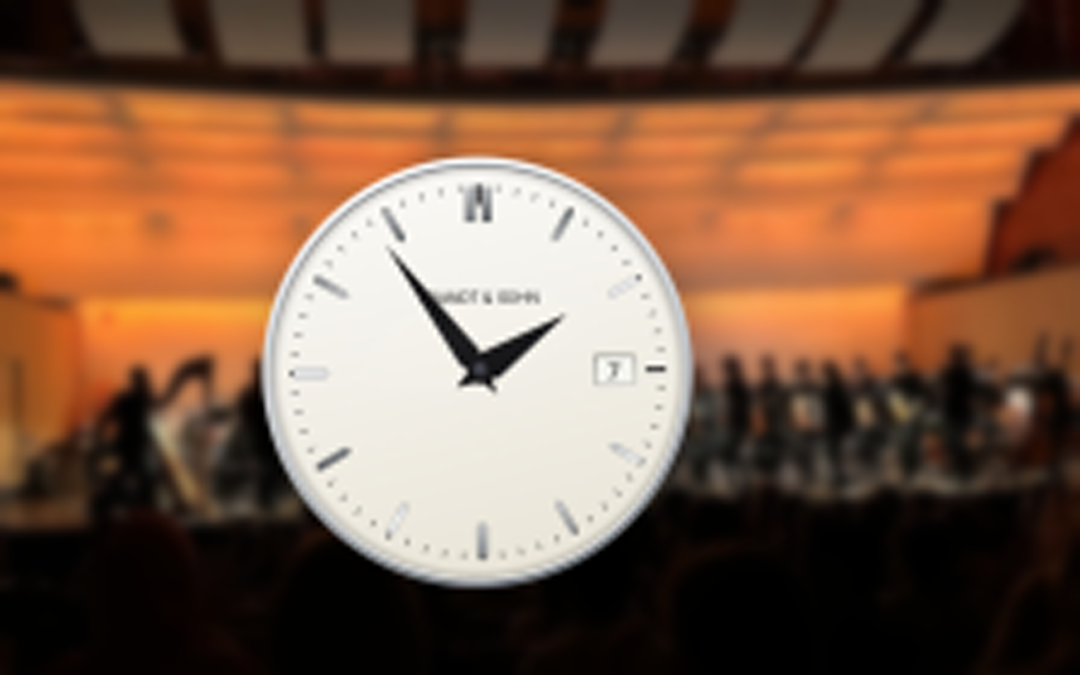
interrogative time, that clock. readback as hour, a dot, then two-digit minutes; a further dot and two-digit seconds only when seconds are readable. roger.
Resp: 1.54
